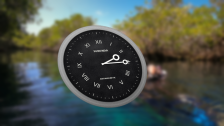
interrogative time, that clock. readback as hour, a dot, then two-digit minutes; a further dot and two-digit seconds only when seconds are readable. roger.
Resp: 2.15
